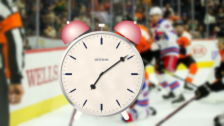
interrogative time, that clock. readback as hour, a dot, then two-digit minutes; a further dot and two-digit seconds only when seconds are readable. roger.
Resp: 7.09
